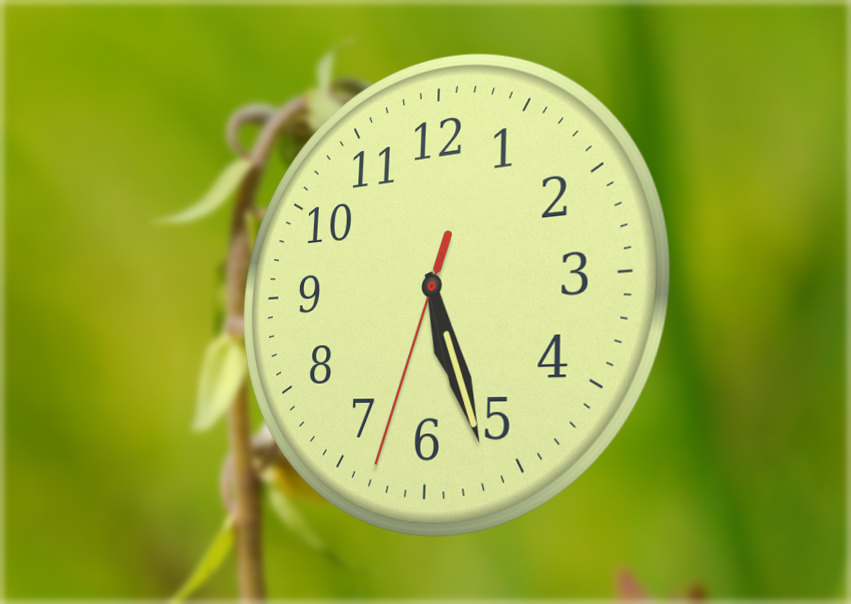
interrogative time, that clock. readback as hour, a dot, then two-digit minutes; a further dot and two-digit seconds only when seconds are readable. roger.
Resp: 5.26.33
